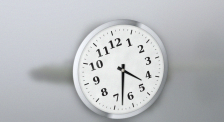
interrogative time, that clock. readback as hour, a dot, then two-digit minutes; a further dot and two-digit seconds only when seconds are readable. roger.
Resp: 4.33
